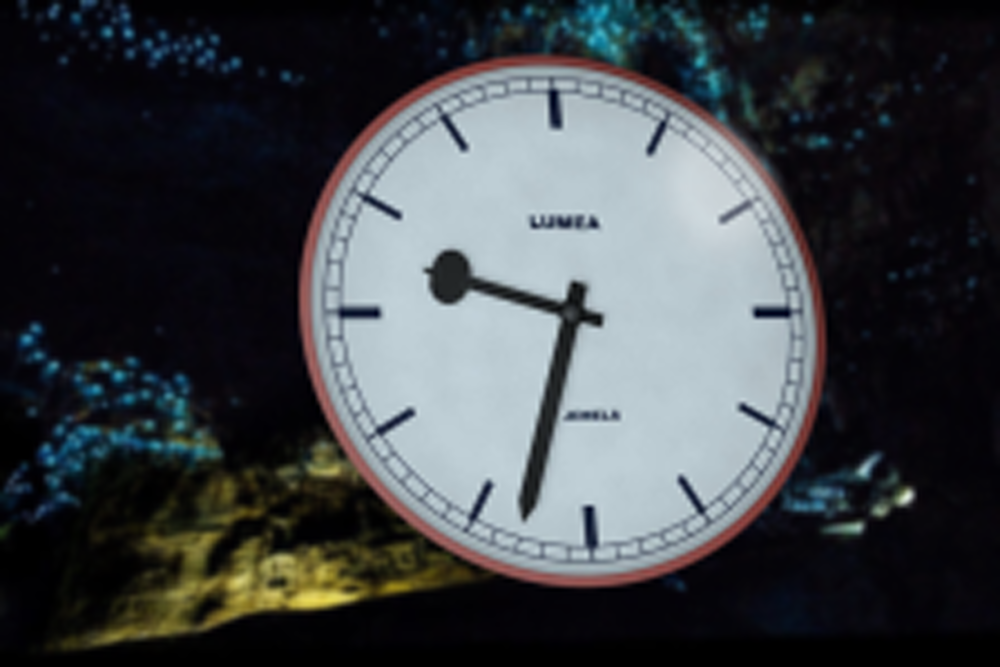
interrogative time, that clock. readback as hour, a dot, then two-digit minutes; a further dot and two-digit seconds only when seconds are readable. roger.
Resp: 9.33
